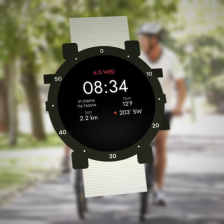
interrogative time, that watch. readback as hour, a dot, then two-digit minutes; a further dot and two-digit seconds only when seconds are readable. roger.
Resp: 8.34
